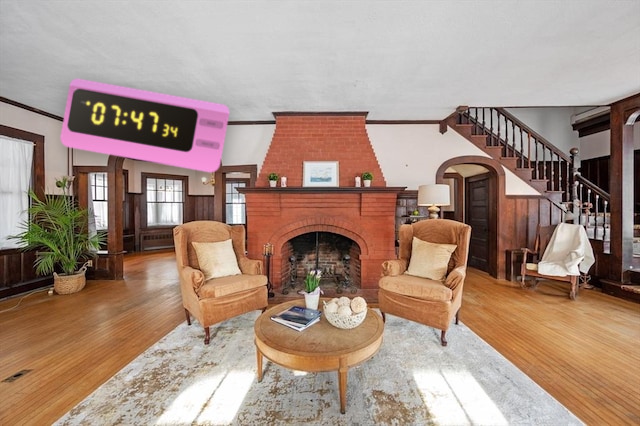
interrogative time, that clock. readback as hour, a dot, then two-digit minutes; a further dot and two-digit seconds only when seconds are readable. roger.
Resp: 7.47.34
